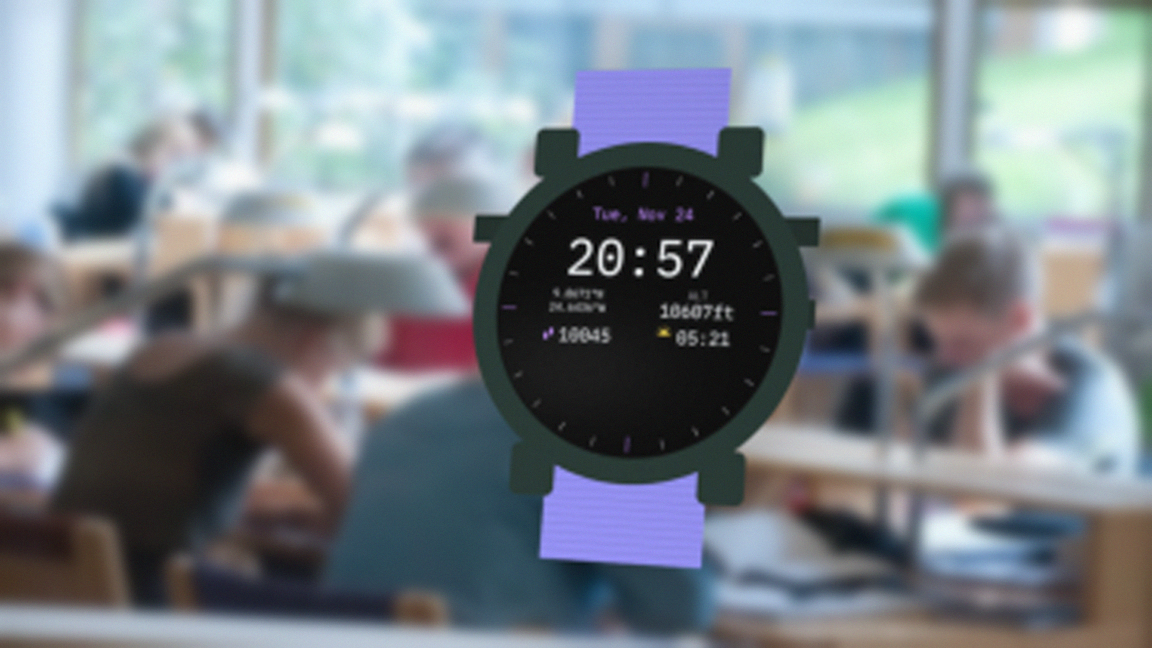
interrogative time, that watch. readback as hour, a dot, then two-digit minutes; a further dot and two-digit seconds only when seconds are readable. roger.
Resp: 20.57
